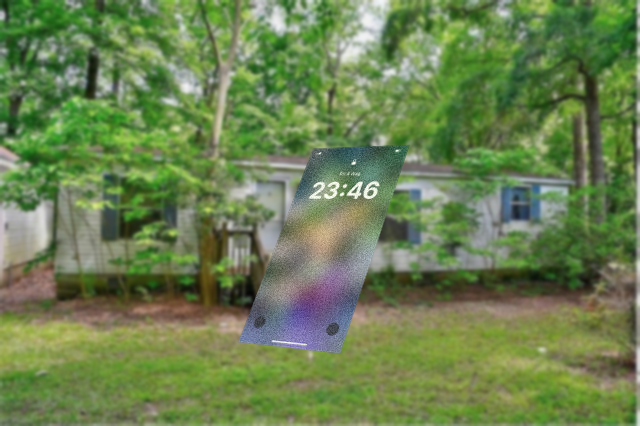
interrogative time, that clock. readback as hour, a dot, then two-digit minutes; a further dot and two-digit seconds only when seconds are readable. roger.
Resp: 23.46
